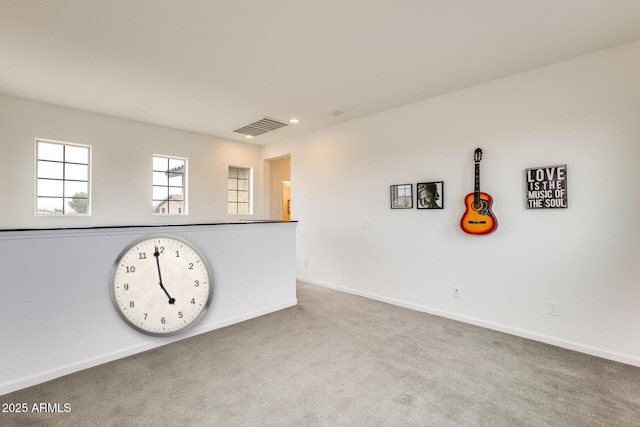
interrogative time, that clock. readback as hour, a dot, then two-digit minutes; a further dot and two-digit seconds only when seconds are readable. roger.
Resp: 4.59
